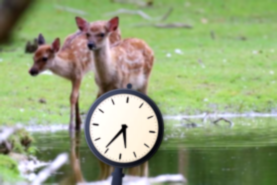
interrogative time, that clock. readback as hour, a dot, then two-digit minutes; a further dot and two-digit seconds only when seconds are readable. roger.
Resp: 5.36
